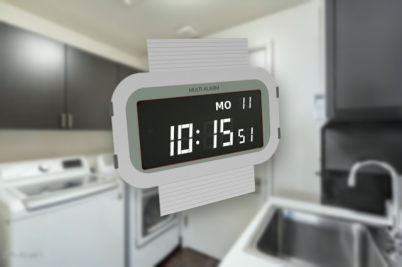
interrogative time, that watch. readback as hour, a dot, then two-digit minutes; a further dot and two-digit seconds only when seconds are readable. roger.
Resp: 10.15.51
